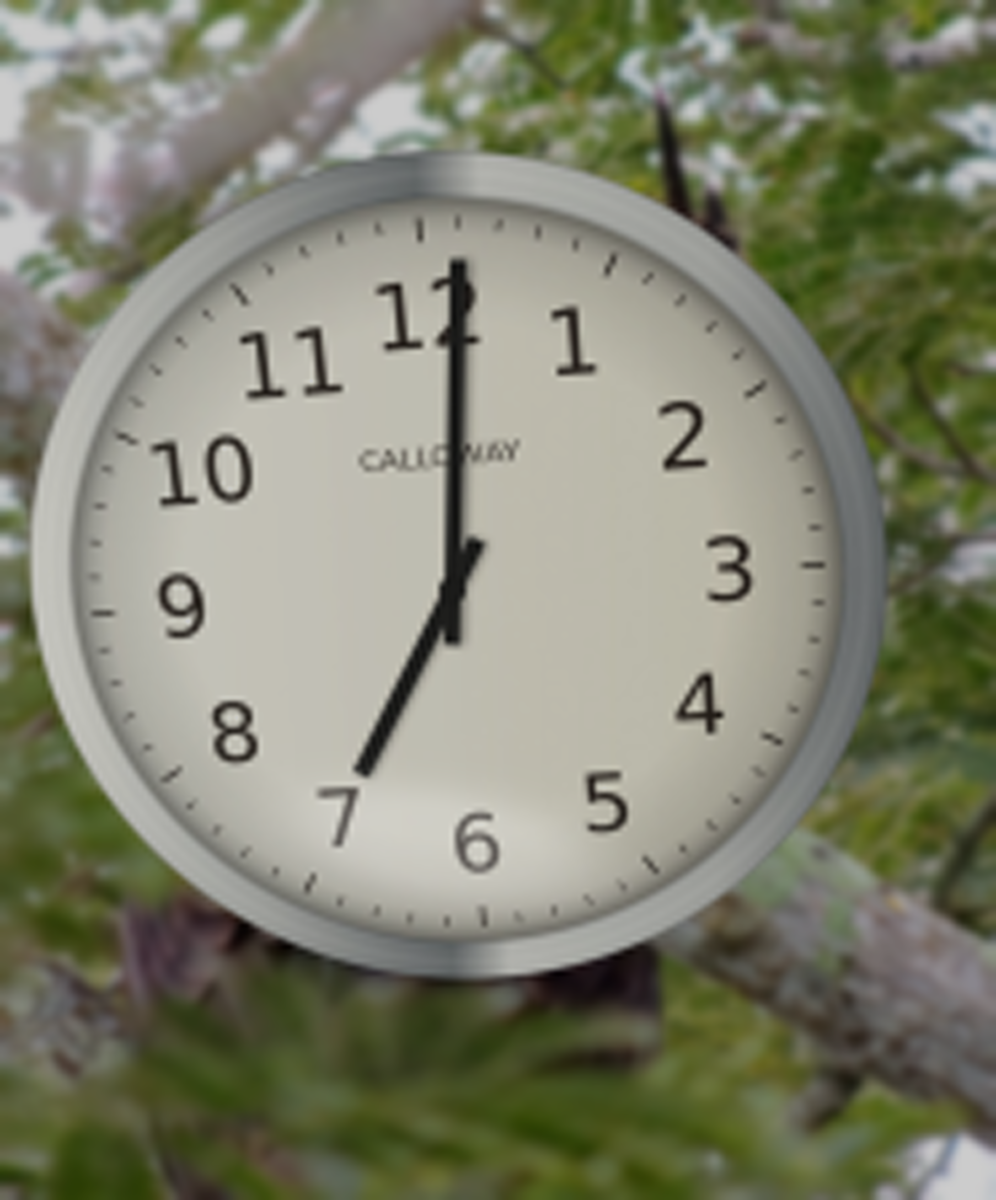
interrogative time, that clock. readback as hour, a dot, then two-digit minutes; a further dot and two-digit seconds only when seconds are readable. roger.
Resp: 7.01
